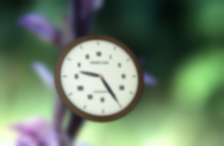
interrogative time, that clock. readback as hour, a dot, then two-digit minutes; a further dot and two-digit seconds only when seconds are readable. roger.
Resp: 9.25
